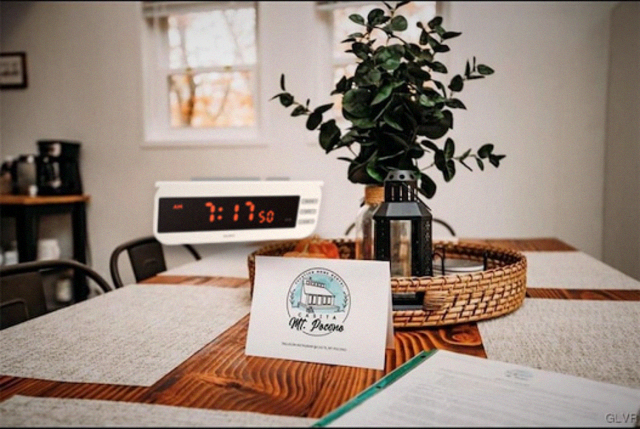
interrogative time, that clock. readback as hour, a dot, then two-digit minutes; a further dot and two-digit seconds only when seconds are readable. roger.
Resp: 7.17.50
